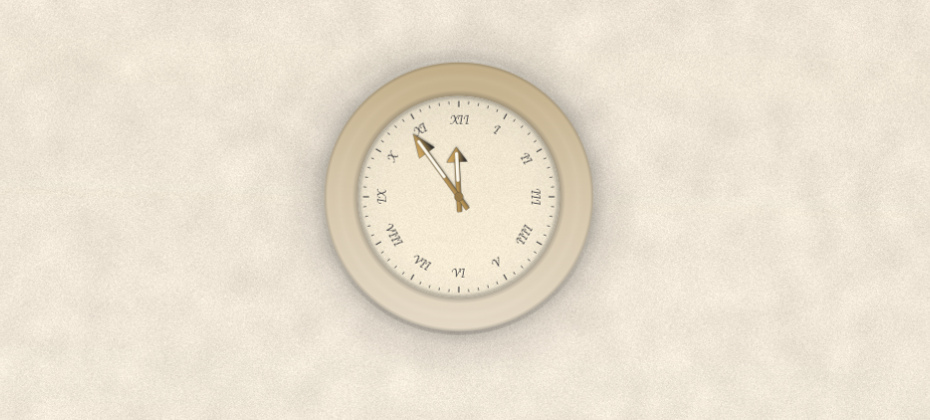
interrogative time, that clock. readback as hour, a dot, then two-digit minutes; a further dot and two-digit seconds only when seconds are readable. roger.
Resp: 11.54
